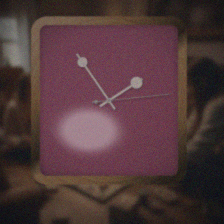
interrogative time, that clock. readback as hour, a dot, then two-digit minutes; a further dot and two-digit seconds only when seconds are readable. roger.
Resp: 1.54.14
